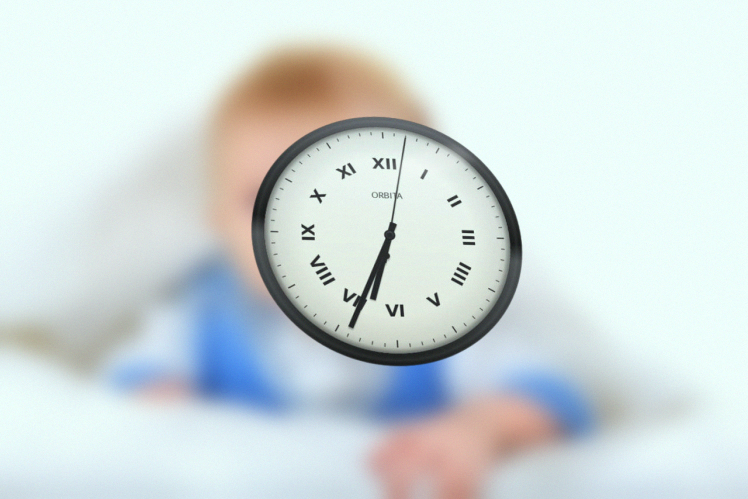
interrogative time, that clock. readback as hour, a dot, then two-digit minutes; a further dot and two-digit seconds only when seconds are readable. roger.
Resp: 6.34.02
